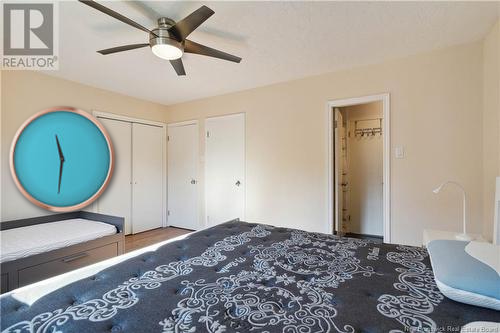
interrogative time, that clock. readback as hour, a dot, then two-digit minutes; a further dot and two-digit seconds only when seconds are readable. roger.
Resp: 11.31
